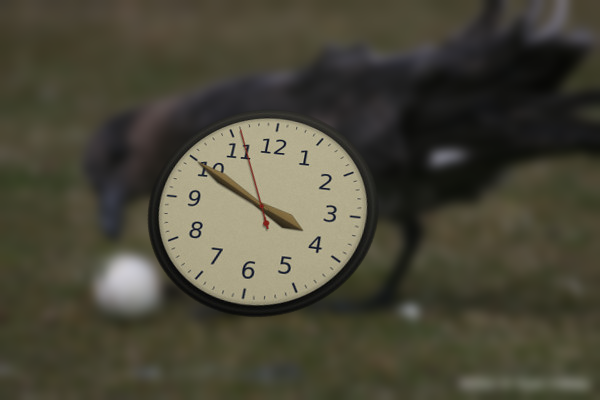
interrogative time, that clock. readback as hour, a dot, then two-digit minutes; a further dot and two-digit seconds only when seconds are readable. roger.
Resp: 3.49.56
